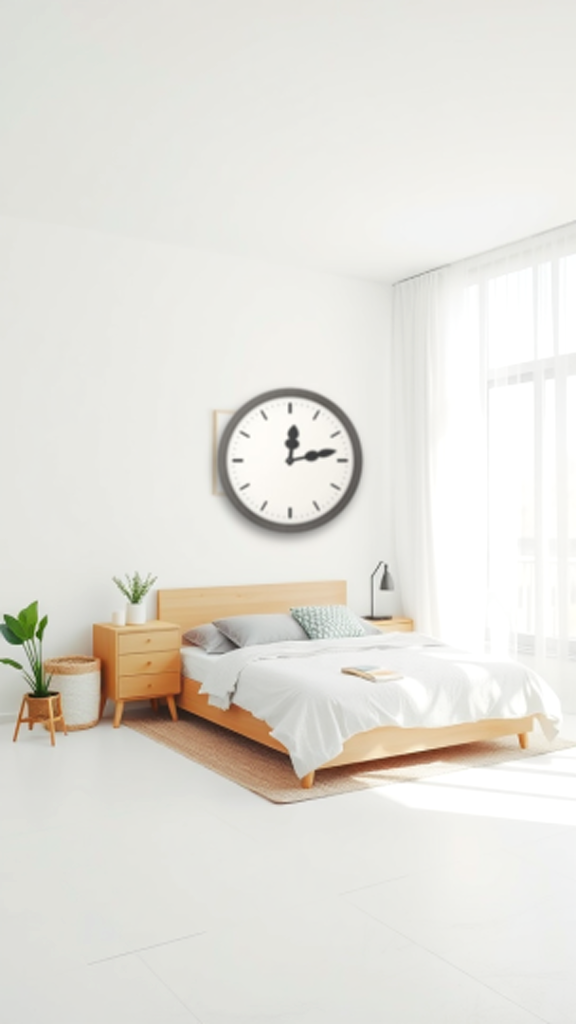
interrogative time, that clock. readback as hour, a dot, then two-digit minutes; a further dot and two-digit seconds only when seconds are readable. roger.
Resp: 12.13
